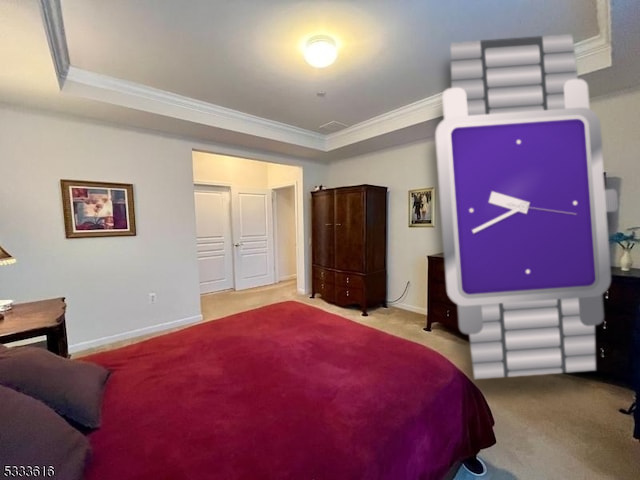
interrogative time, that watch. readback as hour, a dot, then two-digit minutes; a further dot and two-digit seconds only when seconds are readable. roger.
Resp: 9.41.17
